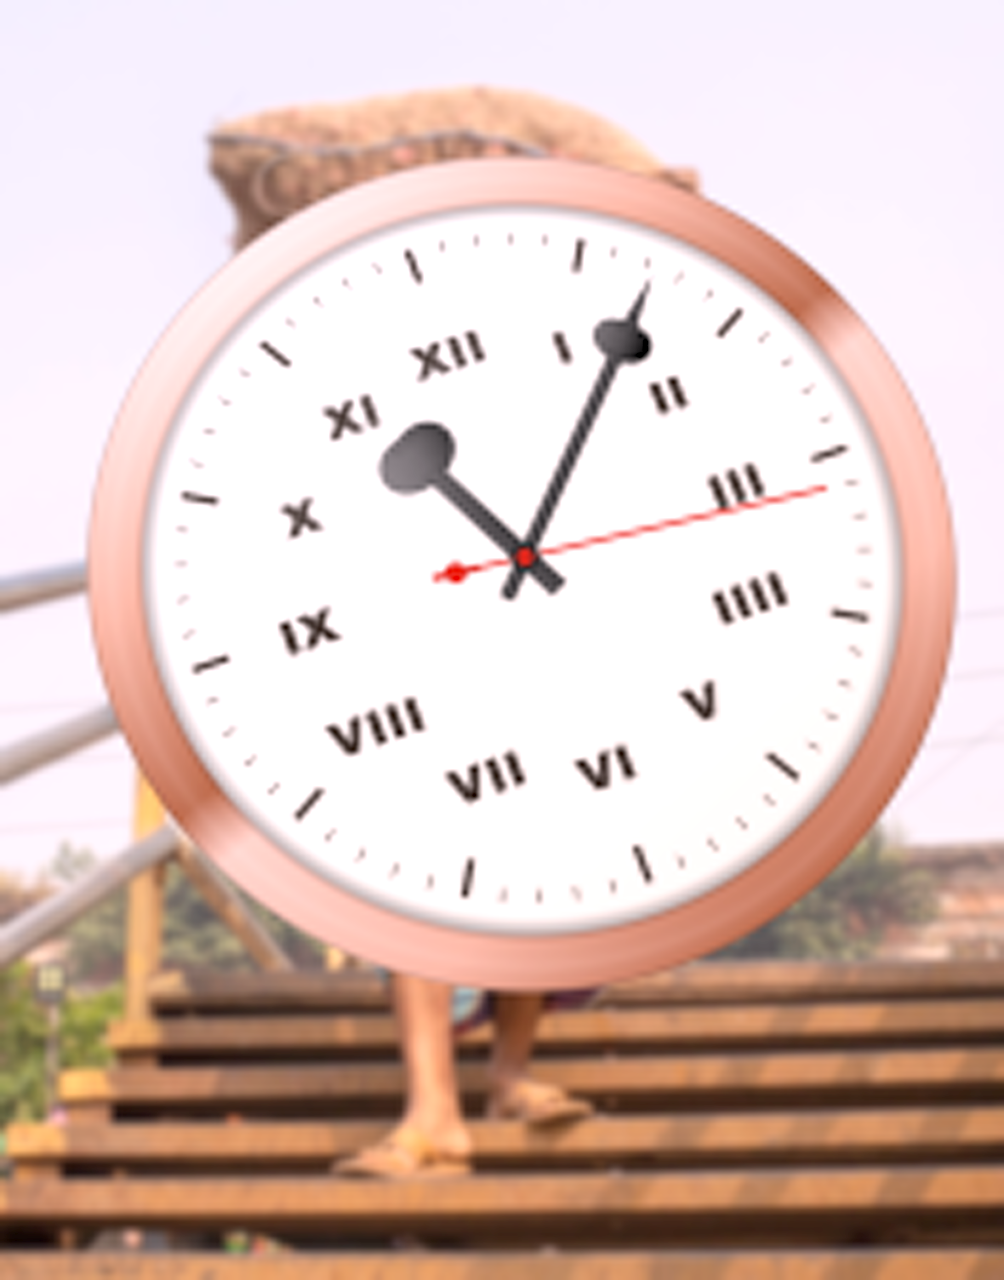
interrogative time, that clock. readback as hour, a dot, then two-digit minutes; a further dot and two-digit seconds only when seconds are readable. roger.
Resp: 11.07.16
